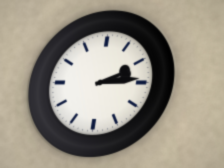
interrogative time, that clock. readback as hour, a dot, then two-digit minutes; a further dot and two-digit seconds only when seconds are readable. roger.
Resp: 2.14
